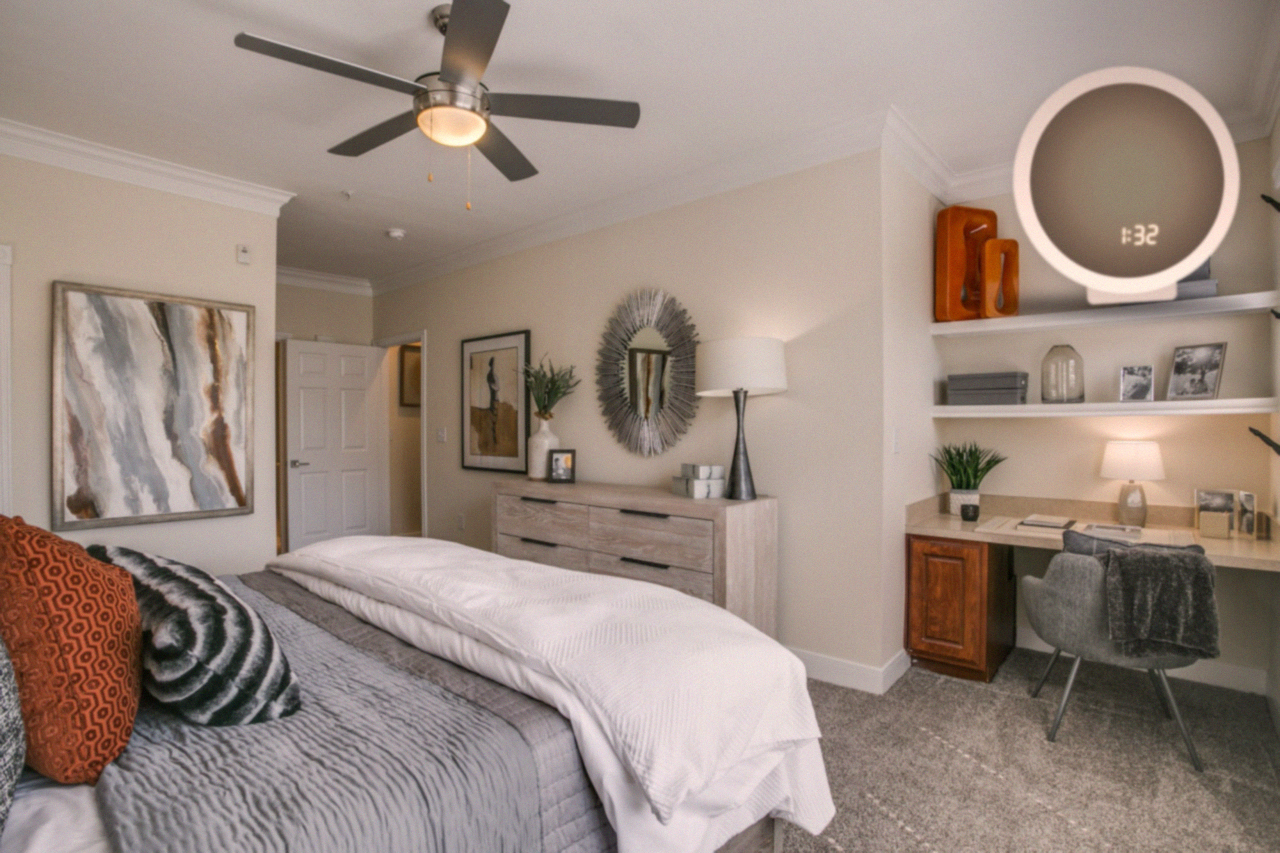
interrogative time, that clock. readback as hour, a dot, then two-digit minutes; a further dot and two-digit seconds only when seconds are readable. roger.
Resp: 1.32
